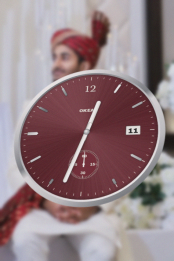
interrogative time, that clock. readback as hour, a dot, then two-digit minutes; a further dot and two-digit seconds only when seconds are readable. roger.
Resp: 12.33
